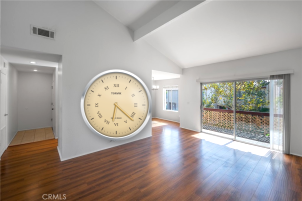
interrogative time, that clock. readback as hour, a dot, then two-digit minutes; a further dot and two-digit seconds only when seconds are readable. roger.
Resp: 6.22
